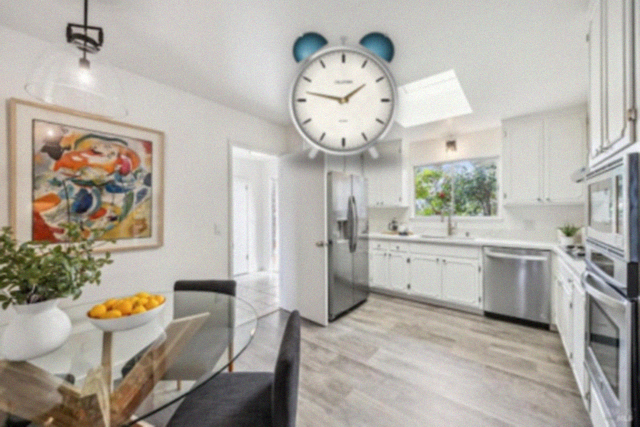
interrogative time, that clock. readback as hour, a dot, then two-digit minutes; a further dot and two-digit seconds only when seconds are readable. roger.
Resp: 1.47
